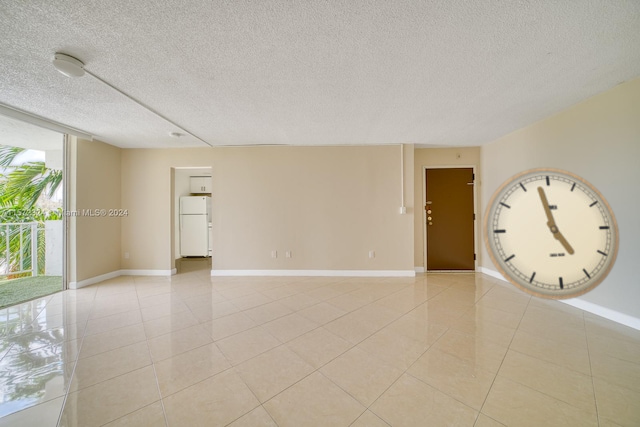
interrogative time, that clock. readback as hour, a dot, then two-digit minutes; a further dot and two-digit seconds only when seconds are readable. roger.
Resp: 4.58
